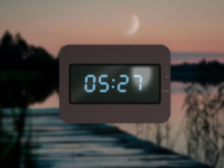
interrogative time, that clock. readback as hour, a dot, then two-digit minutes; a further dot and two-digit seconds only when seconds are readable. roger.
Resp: 5.27
